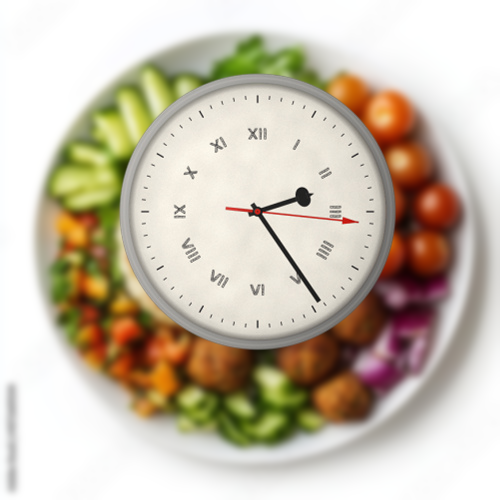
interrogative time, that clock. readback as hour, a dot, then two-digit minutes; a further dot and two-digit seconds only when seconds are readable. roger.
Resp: 2.24.16
